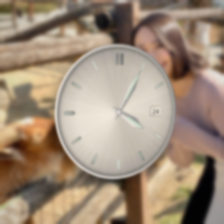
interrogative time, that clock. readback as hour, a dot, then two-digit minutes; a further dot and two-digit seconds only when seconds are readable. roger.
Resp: 4.05
